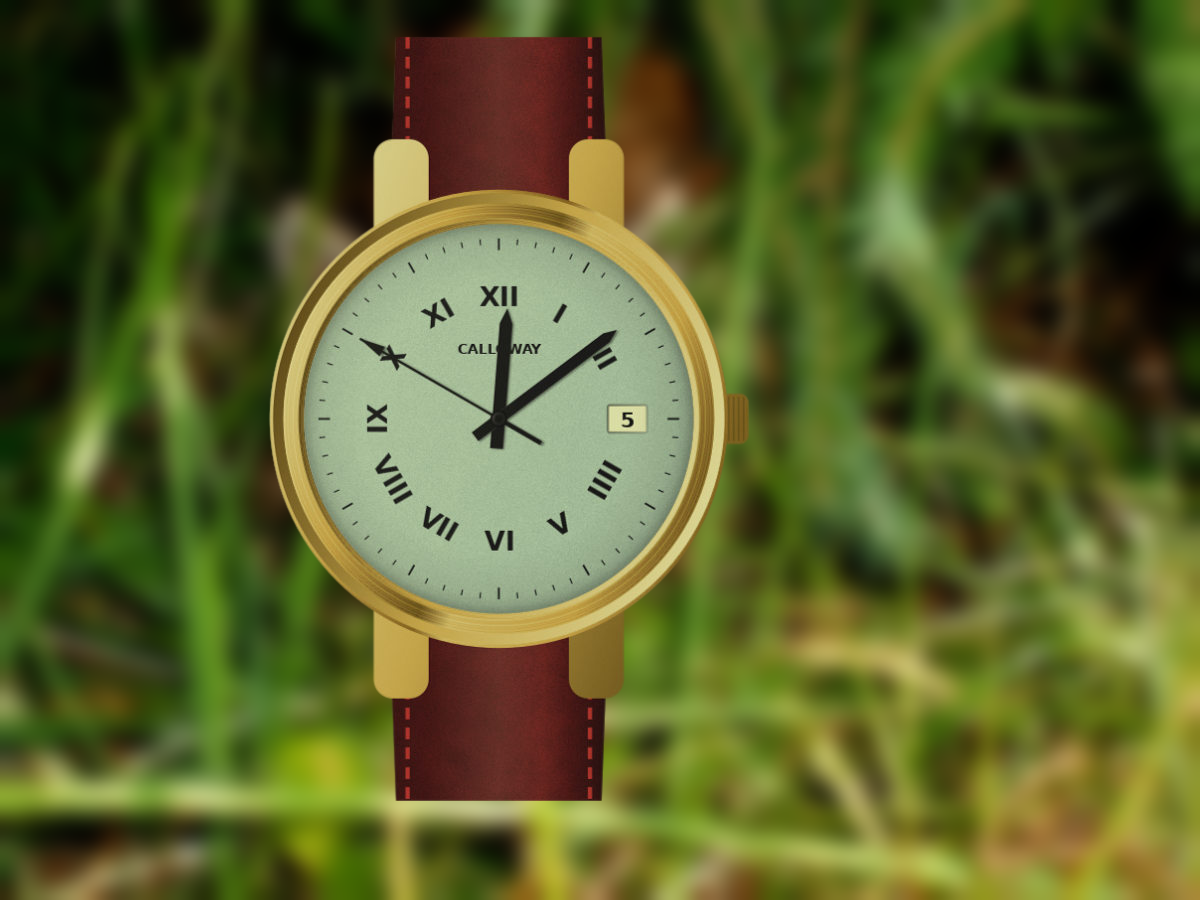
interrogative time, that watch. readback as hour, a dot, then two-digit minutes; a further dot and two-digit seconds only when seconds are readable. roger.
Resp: 12.08.50
